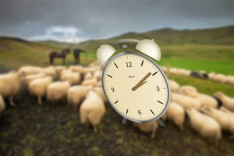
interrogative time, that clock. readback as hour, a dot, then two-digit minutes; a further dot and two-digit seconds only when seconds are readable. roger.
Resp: 2.09
